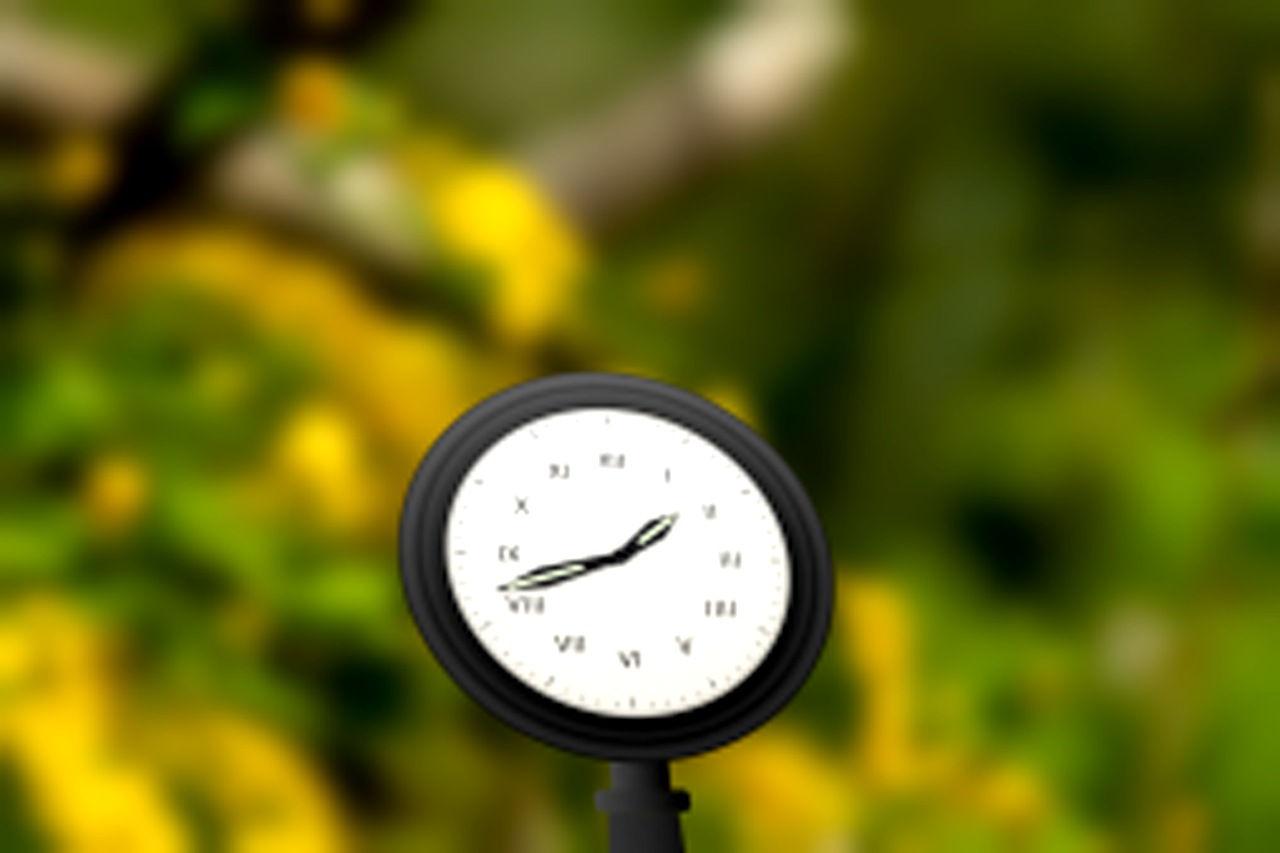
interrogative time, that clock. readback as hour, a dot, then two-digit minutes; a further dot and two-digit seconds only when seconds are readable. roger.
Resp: 1.42
